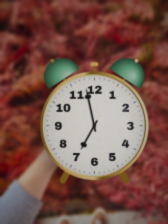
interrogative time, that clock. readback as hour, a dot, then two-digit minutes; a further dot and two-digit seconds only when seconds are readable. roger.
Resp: 6.58
